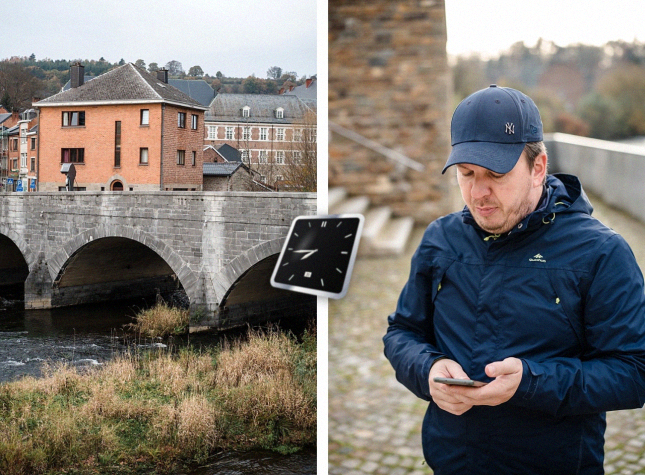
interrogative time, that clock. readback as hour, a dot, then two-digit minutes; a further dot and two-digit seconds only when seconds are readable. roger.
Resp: 7.44
